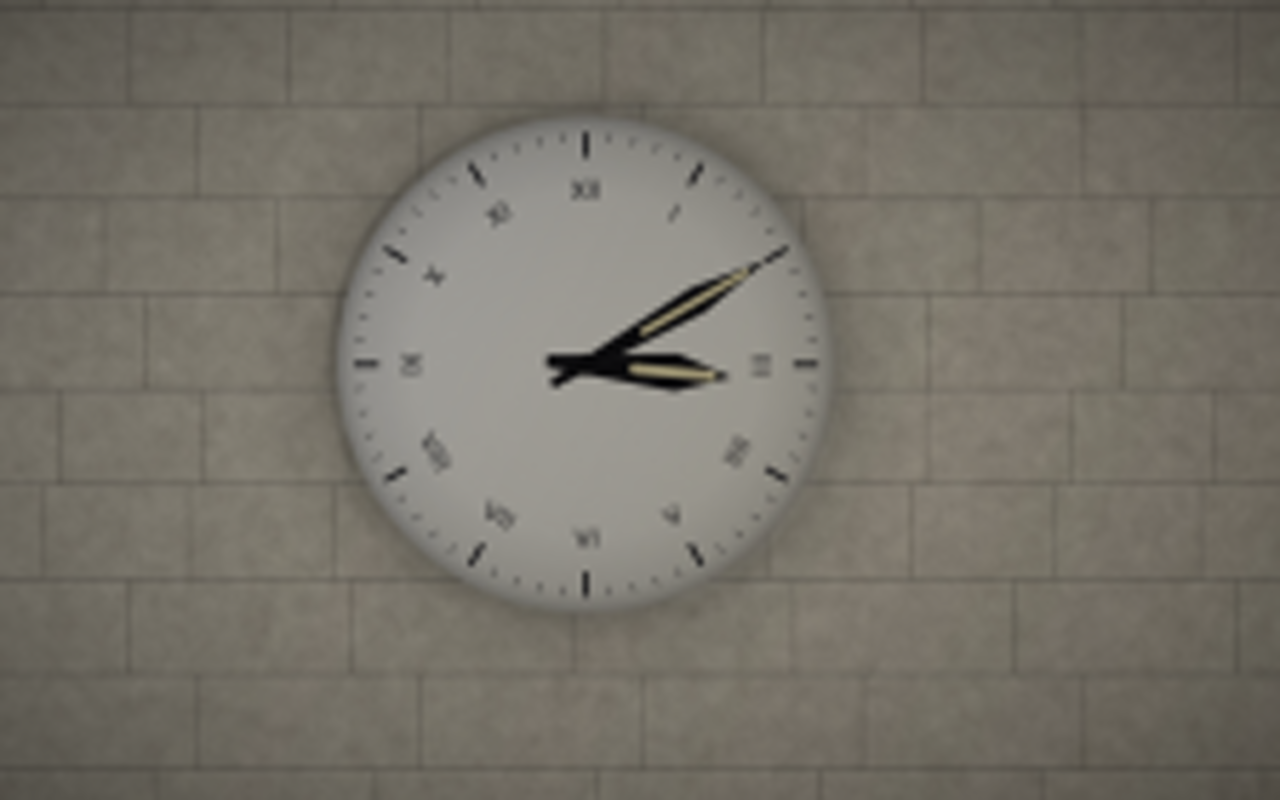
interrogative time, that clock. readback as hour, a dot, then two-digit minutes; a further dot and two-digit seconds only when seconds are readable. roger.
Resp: 3.10
